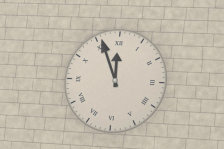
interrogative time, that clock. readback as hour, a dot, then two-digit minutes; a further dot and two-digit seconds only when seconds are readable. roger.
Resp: 11.56
